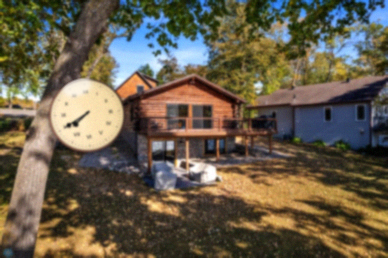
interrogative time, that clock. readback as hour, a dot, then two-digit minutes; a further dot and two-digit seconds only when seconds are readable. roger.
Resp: 7.40
